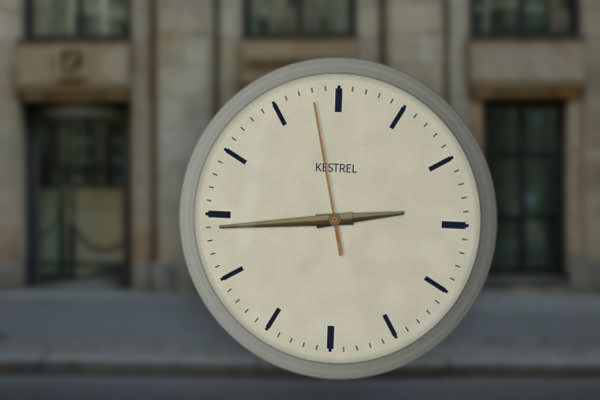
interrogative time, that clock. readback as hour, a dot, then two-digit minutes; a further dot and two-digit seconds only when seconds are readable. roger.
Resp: 2.43.58
